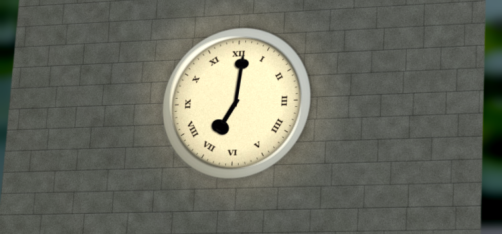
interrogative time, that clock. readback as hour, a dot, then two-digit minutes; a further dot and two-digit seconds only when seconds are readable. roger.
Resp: 7.01
